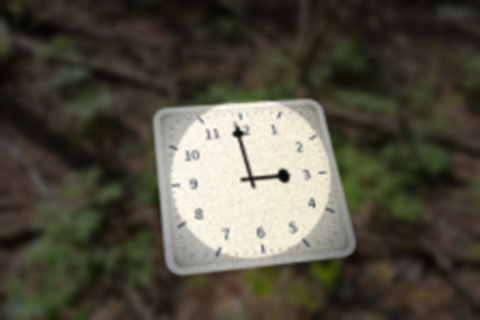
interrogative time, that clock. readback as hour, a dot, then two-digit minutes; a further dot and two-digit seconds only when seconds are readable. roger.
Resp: 2.59
